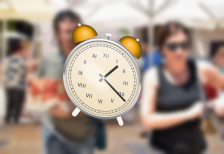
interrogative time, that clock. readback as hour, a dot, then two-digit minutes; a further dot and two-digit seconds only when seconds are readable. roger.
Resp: 1.21
